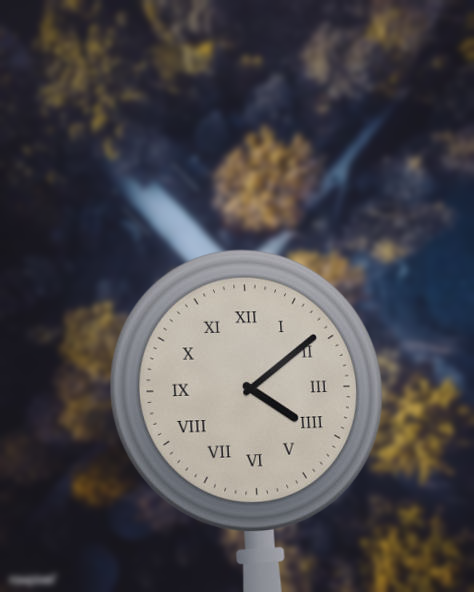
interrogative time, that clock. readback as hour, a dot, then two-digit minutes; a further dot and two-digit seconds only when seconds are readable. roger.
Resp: 4.09
